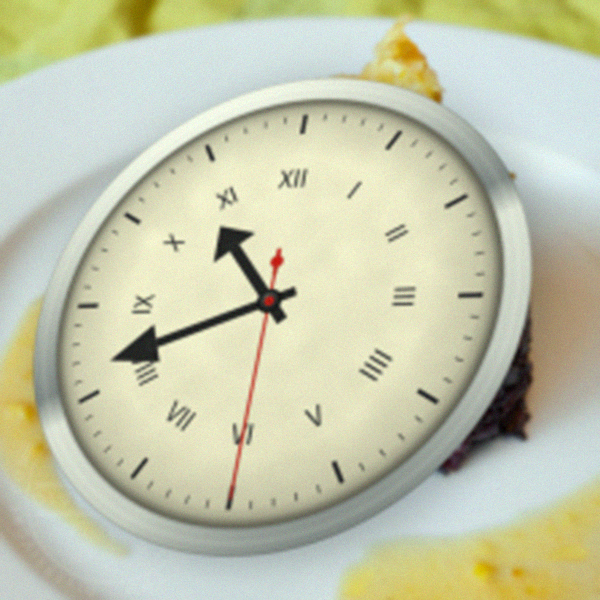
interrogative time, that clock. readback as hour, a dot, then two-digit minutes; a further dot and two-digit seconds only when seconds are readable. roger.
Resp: 10.41.30
